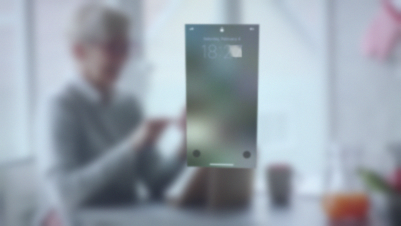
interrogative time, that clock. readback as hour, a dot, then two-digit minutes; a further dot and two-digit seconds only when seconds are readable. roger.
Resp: 18.27
